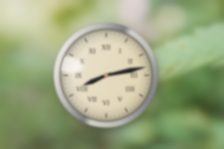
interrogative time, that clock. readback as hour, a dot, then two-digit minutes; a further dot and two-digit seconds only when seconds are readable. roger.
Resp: 8.13
